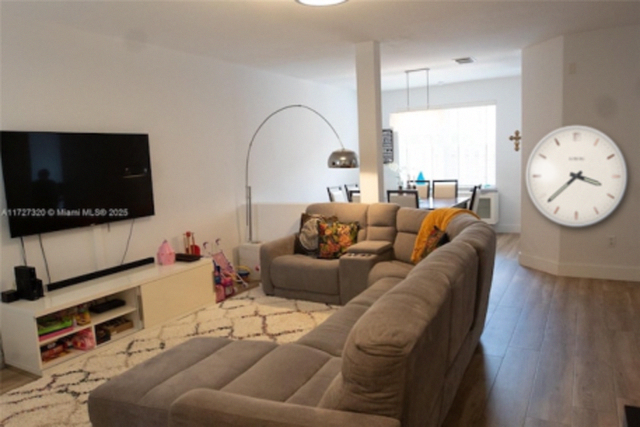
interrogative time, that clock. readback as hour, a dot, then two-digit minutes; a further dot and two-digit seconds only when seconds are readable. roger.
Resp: 3.38
